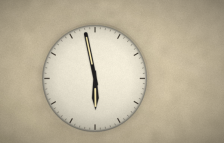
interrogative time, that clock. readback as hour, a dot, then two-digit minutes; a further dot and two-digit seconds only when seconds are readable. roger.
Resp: 5.58
